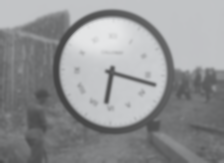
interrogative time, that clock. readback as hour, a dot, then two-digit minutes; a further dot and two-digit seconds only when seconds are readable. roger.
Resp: 6.17
